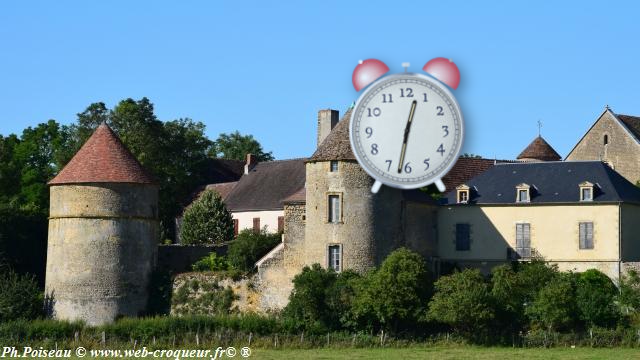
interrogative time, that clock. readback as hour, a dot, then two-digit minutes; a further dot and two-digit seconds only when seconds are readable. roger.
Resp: 12.32
